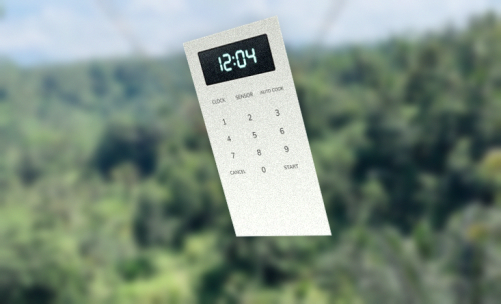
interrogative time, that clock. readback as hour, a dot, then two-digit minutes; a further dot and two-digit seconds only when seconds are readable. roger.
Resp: 12.04
